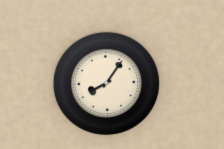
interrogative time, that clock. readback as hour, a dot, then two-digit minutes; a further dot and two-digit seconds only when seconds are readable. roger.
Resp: 8.06
